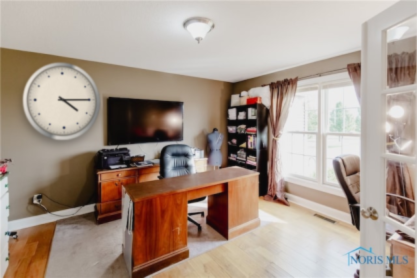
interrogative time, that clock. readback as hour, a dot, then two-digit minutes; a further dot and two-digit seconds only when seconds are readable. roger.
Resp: 4.15
